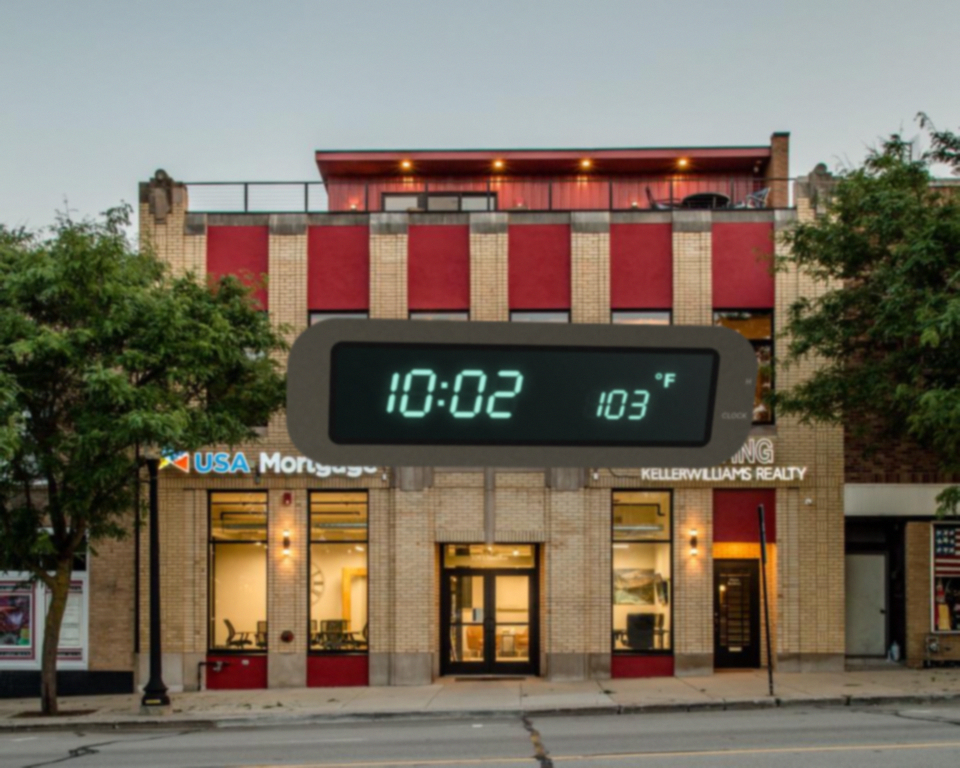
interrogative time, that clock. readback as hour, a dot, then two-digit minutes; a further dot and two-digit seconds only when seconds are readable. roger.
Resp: 10.02
